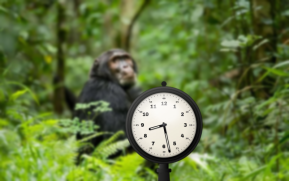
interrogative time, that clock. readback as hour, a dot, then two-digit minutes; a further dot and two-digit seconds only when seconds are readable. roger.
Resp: 8.28
